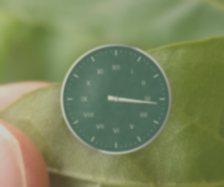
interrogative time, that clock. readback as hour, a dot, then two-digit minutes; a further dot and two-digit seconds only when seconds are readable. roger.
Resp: 3.16
